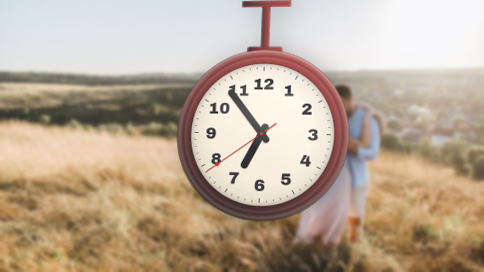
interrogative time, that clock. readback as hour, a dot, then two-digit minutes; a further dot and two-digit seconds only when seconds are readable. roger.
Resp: 6.53.39
